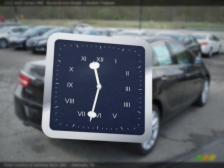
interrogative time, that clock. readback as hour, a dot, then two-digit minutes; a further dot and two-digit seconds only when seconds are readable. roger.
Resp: 11.32
